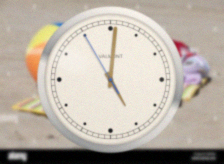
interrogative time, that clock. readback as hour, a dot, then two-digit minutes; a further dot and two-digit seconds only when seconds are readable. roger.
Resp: 5.00.55
